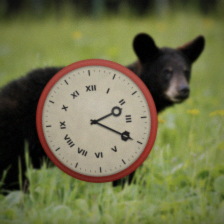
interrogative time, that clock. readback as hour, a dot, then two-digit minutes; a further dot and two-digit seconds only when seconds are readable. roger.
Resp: 2.20
